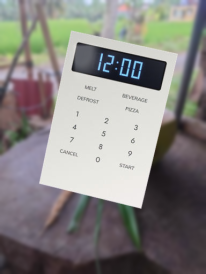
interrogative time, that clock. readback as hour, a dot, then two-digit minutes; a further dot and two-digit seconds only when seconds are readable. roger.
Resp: 12.00
